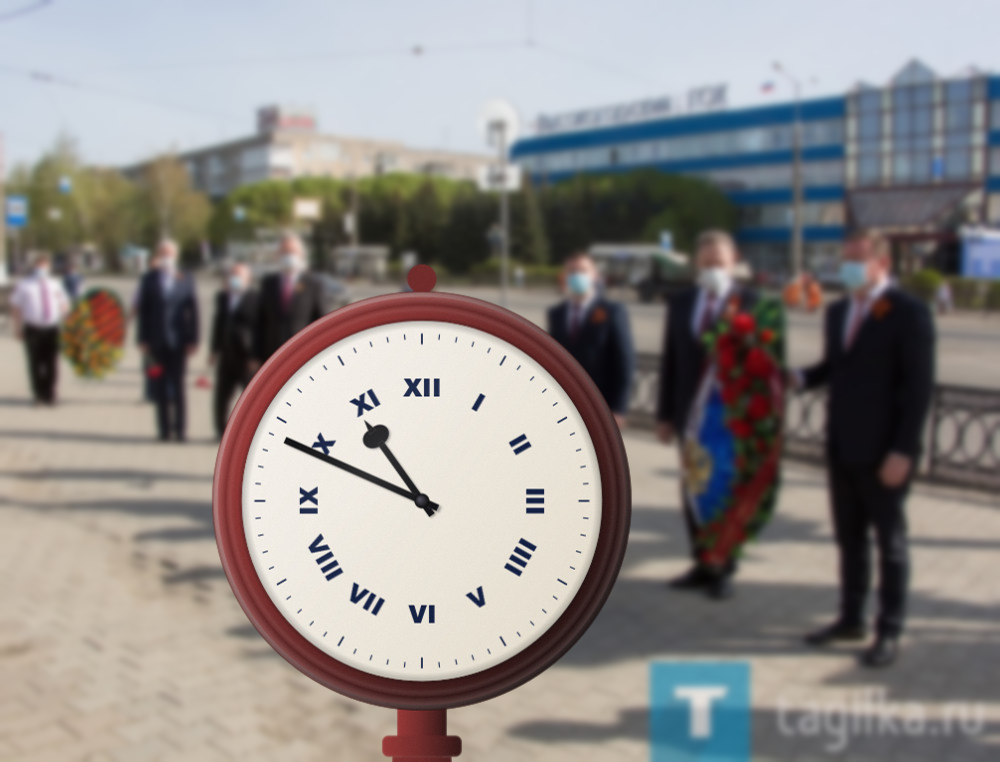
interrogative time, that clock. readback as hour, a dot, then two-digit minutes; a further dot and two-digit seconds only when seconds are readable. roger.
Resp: 10.49
